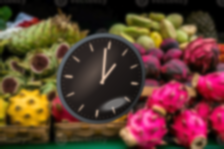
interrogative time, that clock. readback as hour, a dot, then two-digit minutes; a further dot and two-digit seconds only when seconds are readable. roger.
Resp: 12.59
